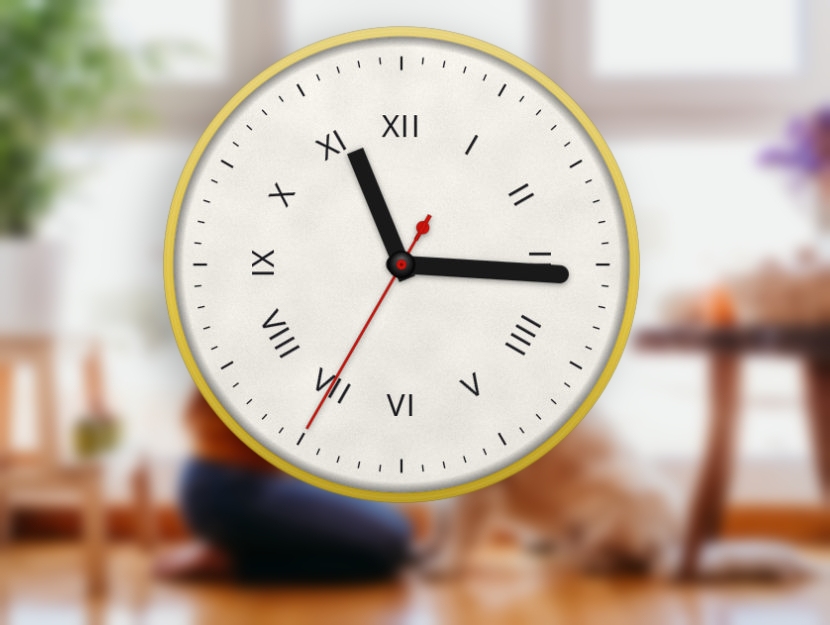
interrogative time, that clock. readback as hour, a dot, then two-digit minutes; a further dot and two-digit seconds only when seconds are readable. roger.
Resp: 11.15.35
